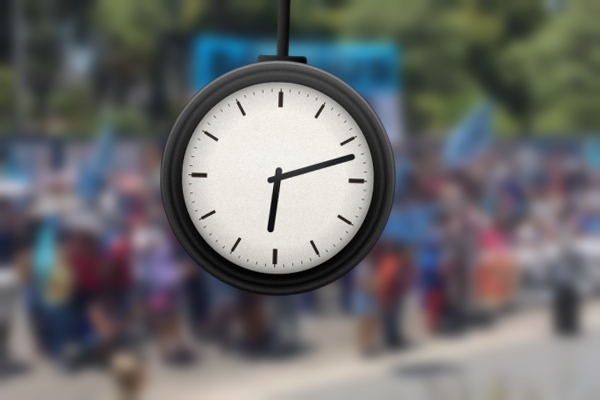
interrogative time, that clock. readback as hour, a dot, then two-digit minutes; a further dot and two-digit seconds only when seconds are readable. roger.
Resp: 6.12
